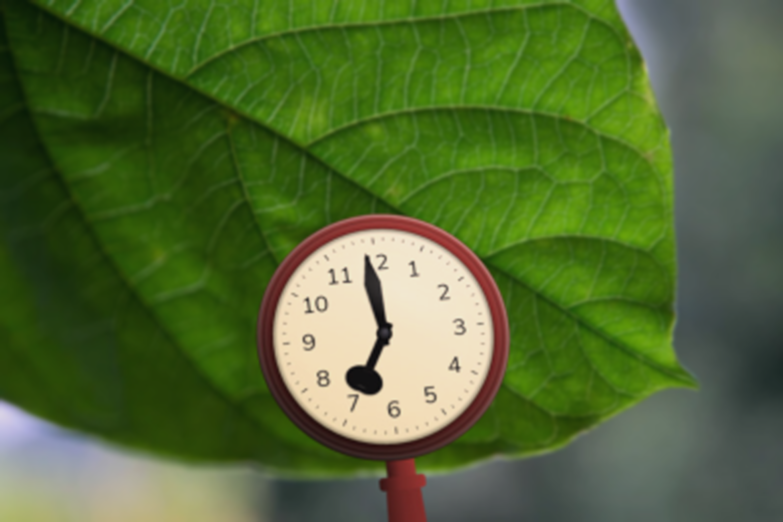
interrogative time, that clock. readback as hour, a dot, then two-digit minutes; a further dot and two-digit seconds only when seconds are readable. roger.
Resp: 6.59
